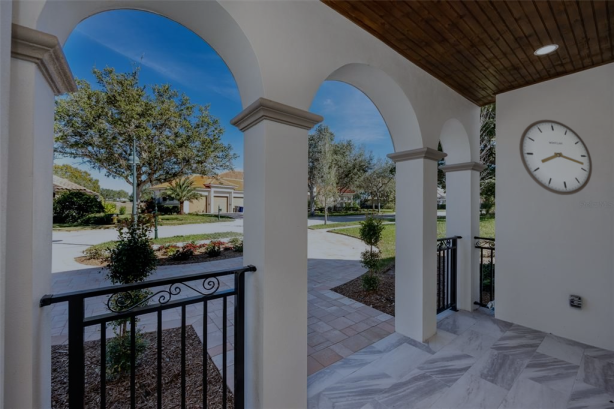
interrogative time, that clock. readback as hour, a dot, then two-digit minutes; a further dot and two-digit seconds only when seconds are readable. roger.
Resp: 8.18
